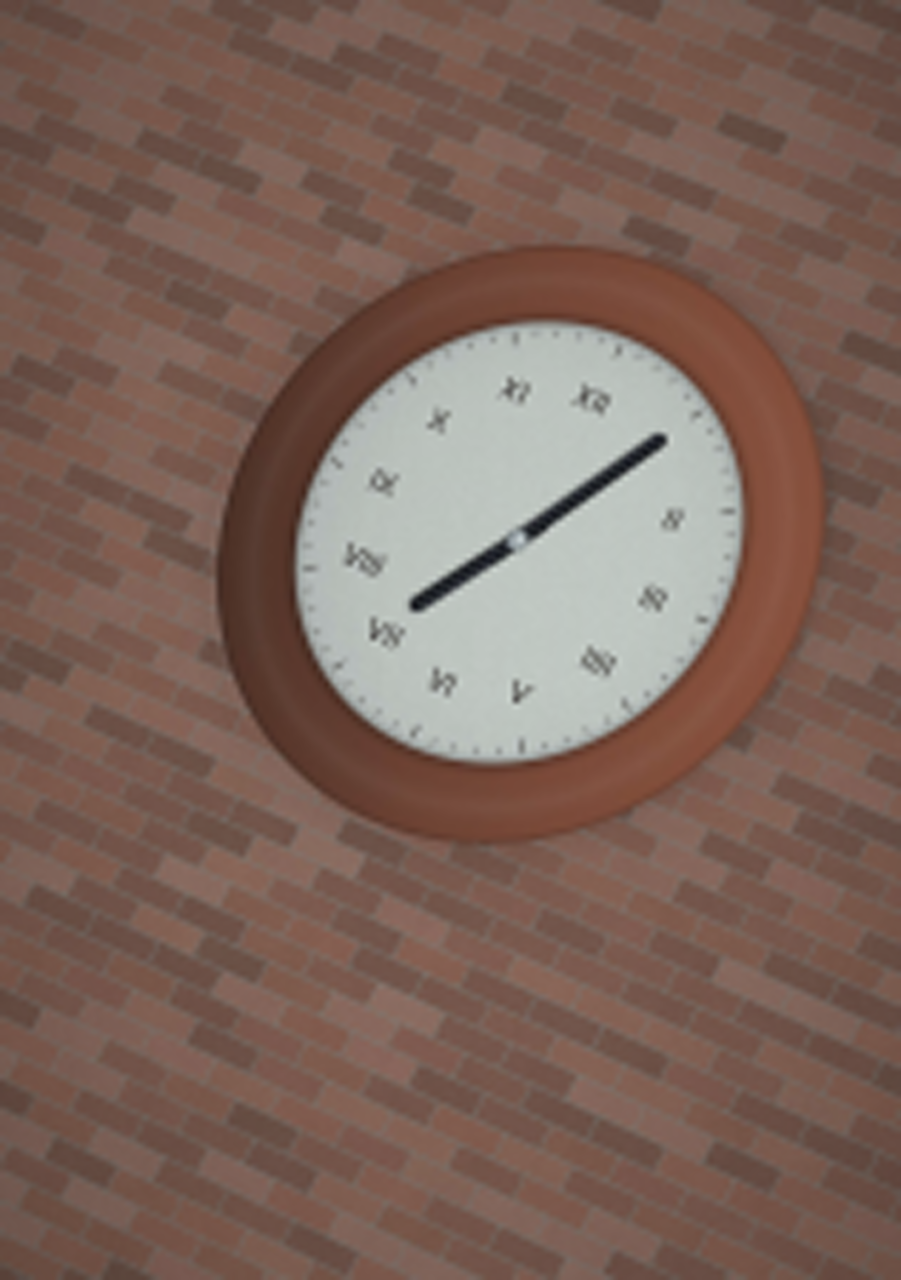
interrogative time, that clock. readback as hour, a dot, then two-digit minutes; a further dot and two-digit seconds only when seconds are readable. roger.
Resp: 7.05
